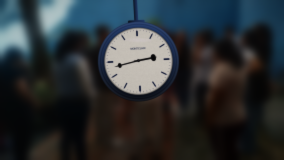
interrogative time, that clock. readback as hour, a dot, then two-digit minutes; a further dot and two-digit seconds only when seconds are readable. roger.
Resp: 2.43
